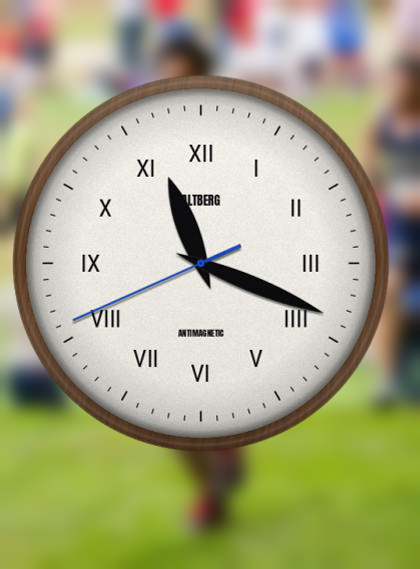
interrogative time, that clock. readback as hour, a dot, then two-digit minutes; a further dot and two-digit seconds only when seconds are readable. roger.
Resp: 11.18.41
